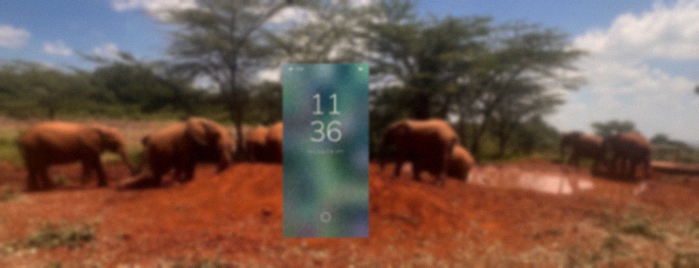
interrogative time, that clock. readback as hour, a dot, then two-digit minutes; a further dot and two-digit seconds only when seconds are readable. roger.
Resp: 11.36
